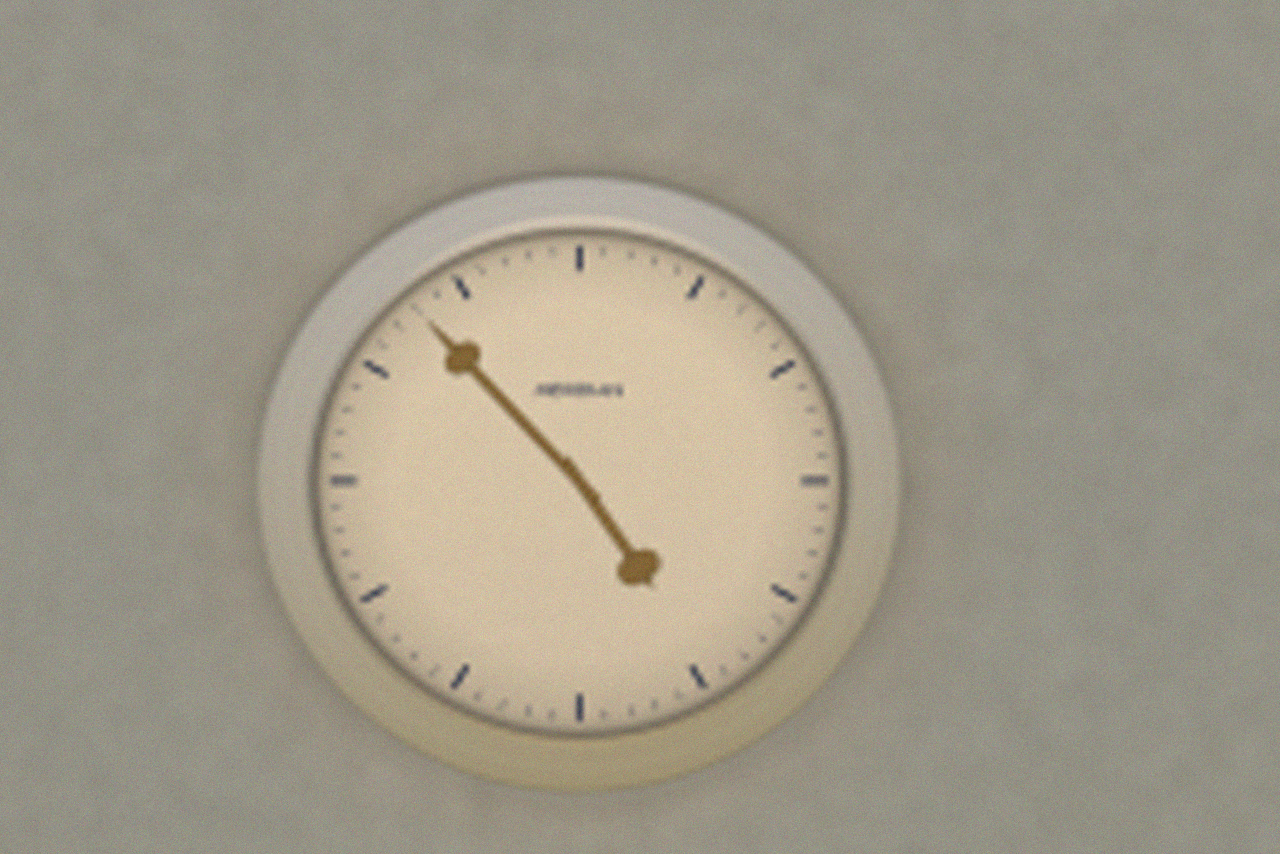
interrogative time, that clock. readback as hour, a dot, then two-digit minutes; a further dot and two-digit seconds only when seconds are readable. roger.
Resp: 4.53
